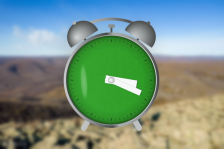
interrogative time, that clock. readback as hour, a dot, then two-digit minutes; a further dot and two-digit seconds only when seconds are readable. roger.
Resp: 3.19
